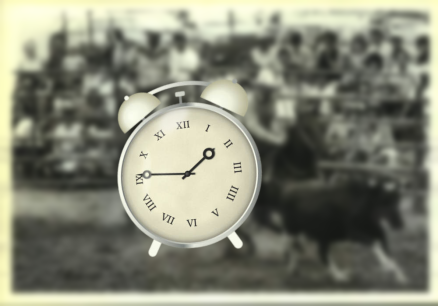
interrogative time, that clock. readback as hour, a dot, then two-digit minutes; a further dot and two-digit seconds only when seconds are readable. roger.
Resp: 1.46
